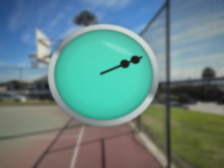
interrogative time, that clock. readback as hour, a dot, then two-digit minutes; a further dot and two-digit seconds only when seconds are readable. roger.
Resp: 2.11
